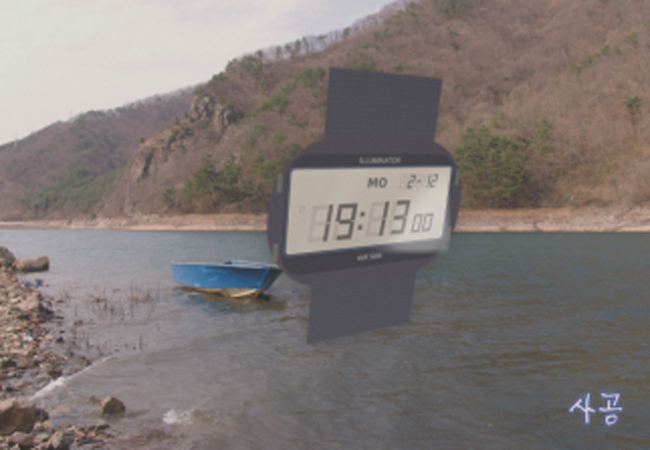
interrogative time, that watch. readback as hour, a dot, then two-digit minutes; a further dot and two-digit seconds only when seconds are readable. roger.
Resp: 19.13.00
